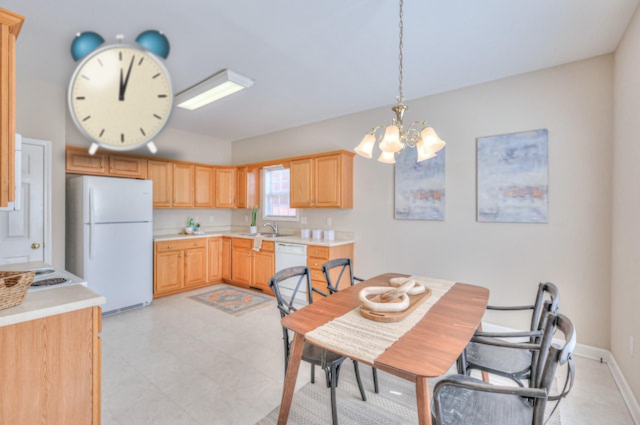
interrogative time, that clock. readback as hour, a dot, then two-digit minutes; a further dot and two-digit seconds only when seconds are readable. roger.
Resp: 12.03
